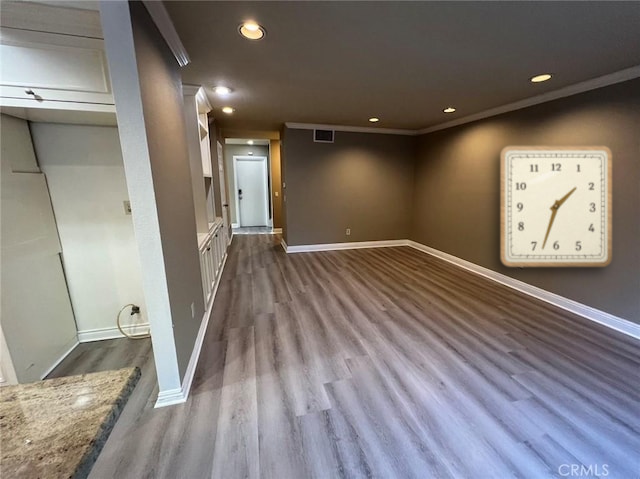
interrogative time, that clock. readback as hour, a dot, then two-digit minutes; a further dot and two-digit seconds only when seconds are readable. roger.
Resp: 1.33
